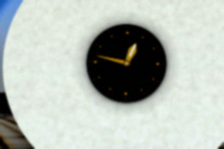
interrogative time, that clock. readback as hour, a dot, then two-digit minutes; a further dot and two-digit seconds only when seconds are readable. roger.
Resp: 12.47
